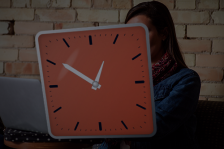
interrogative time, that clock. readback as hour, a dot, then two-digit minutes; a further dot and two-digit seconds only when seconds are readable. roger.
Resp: 12.51
